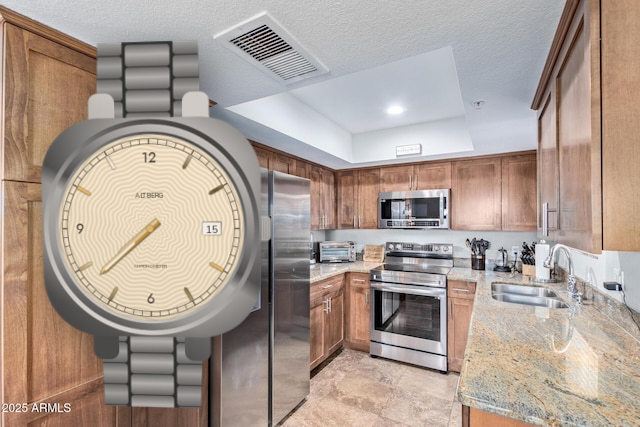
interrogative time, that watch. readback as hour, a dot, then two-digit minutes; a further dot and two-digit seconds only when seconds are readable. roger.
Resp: 7.38
